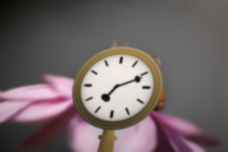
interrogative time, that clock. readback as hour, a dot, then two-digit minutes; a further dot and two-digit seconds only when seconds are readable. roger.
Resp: 7.11
